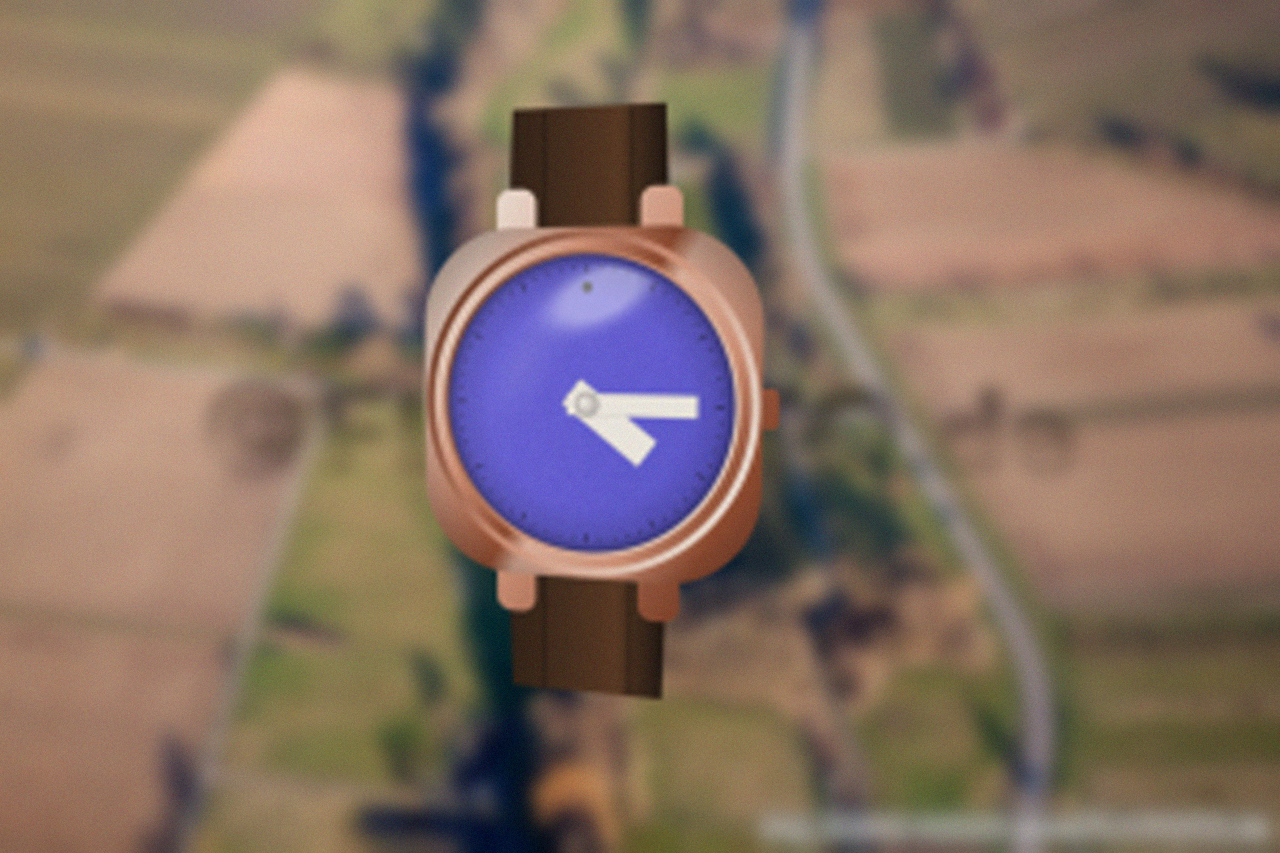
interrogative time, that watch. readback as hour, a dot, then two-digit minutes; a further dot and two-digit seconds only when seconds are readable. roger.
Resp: 4.15
